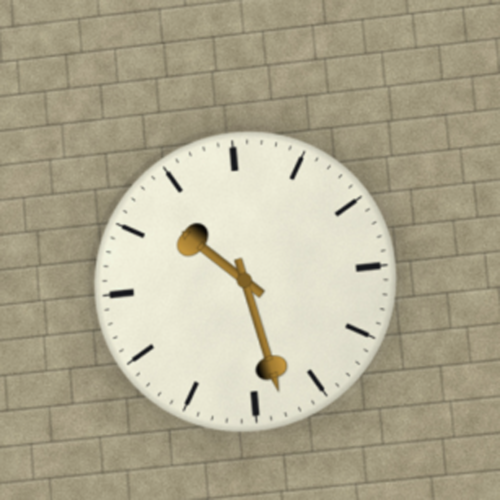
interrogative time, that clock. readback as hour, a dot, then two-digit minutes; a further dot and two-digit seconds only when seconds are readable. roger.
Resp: 10.28
